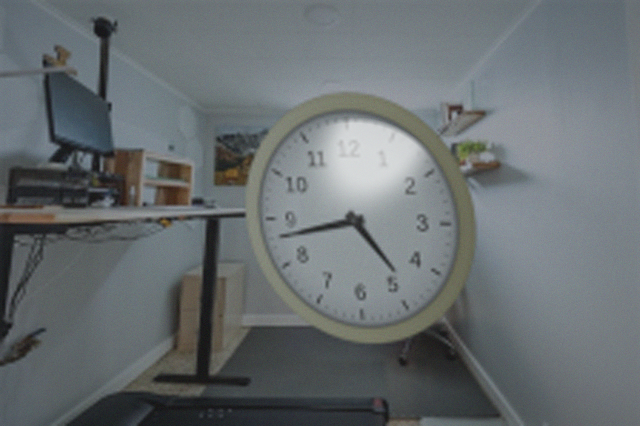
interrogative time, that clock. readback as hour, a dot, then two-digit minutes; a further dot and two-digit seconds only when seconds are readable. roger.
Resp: 4.43
